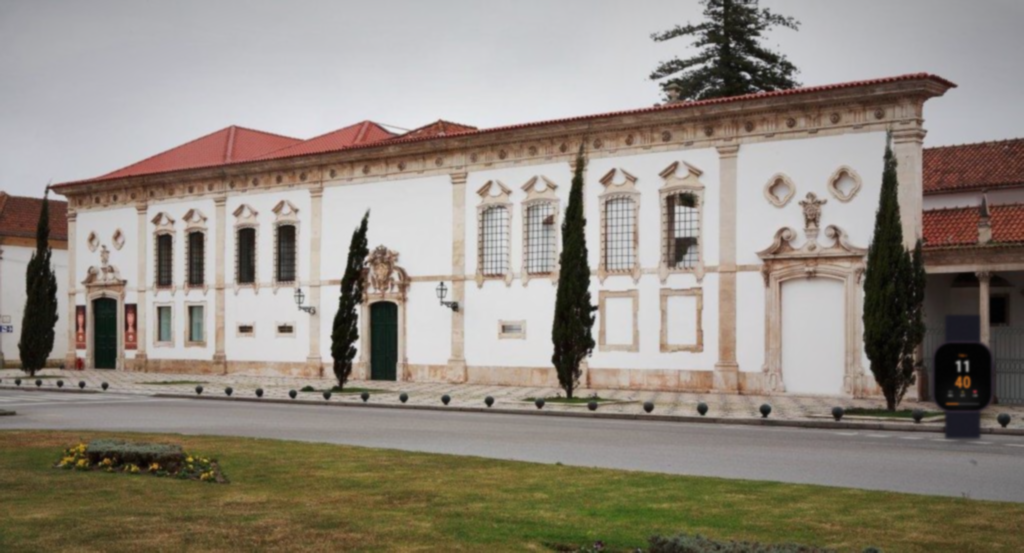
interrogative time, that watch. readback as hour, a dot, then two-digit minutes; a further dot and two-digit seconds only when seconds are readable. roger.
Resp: 11.40
